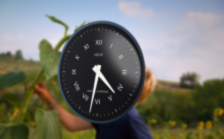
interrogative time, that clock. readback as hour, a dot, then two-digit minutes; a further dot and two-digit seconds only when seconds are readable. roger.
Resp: 4.32
